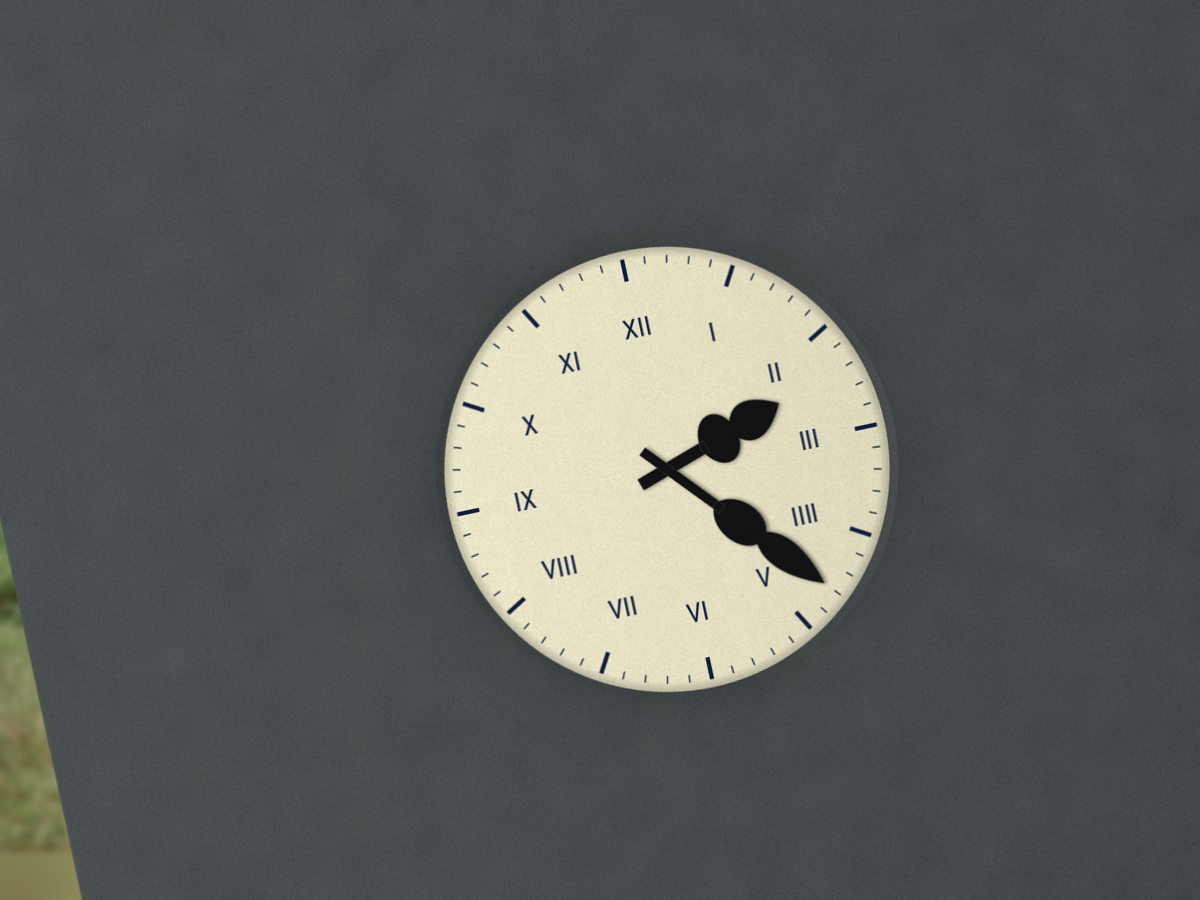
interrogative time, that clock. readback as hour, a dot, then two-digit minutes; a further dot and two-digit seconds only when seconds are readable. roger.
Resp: 2.23
